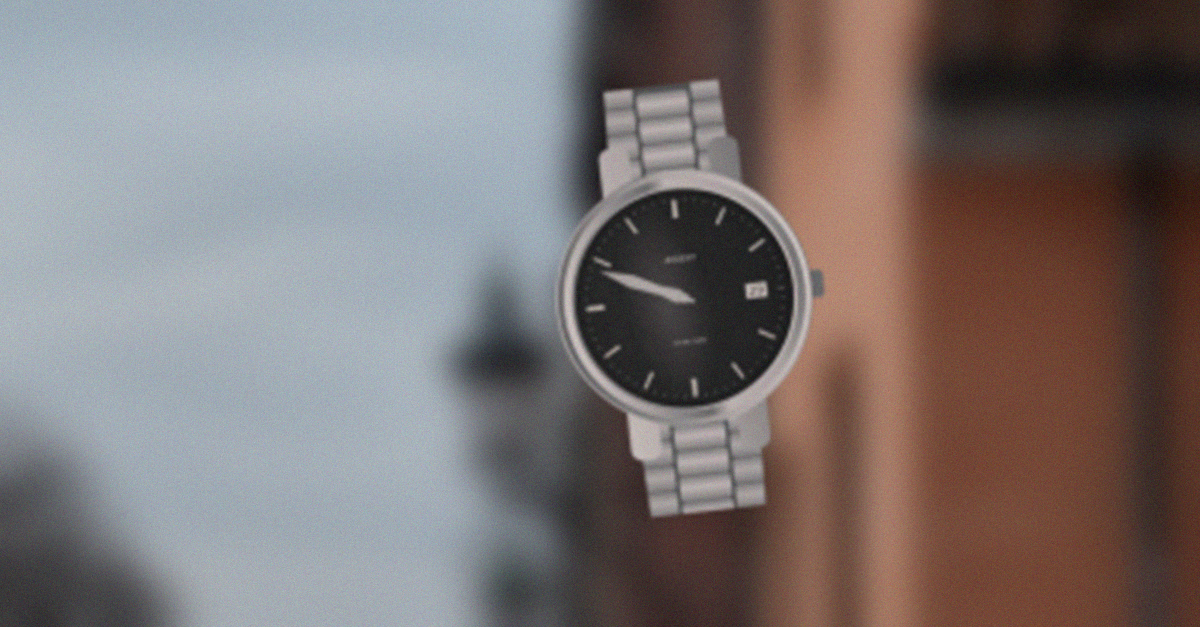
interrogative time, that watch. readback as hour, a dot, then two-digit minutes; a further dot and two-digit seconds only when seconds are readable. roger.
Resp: 9.49
